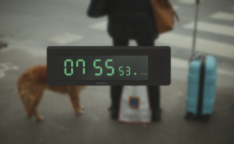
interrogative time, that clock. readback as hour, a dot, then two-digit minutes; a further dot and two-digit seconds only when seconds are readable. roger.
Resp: 7.55.53
